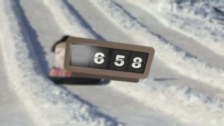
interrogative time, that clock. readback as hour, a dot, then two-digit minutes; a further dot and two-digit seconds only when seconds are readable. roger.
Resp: 6.58
